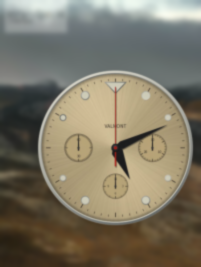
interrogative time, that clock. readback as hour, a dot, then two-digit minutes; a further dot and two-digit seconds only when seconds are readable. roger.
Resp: 5.11
